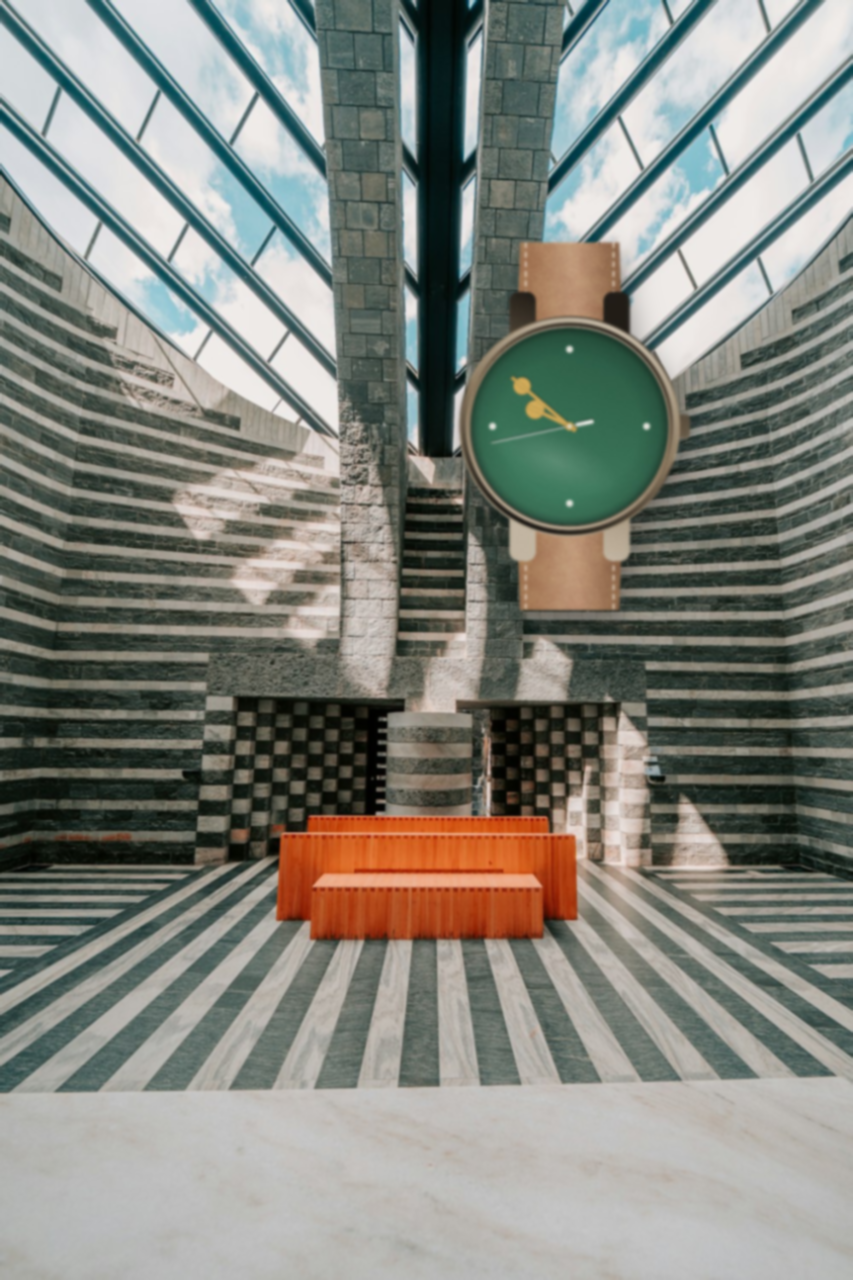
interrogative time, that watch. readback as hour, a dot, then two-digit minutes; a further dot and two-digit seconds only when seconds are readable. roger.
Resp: 9.51.43
